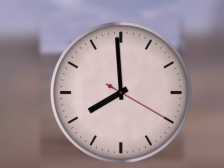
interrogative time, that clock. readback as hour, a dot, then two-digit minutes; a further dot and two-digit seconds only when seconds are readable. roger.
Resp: 7.59.20
